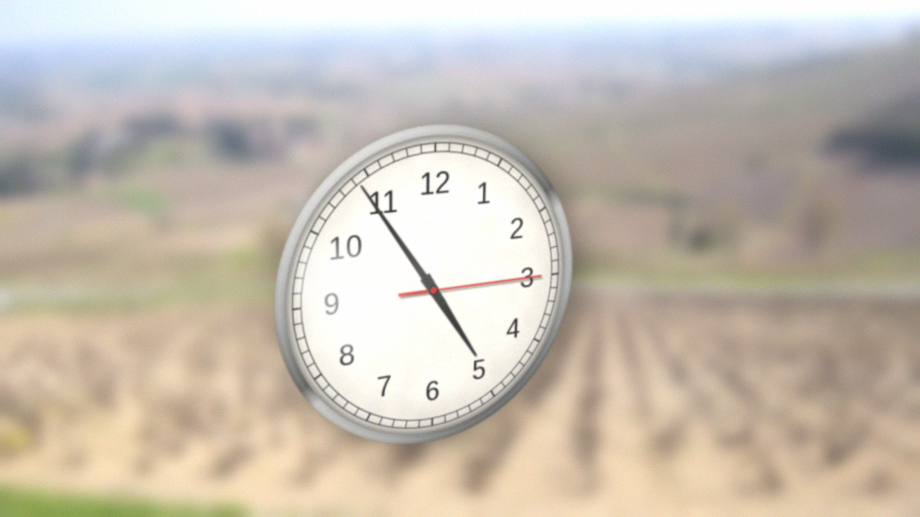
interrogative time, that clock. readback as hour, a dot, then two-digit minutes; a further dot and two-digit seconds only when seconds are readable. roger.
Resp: 4.54.15
